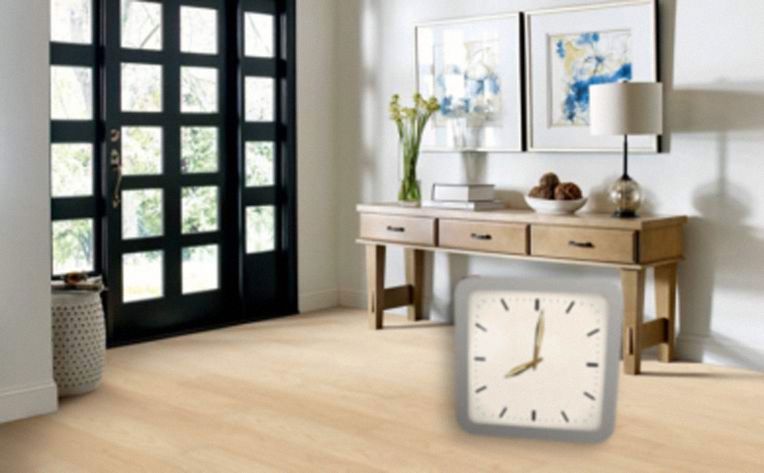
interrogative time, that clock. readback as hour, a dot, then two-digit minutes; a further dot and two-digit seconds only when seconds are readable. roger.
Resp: 8.01
